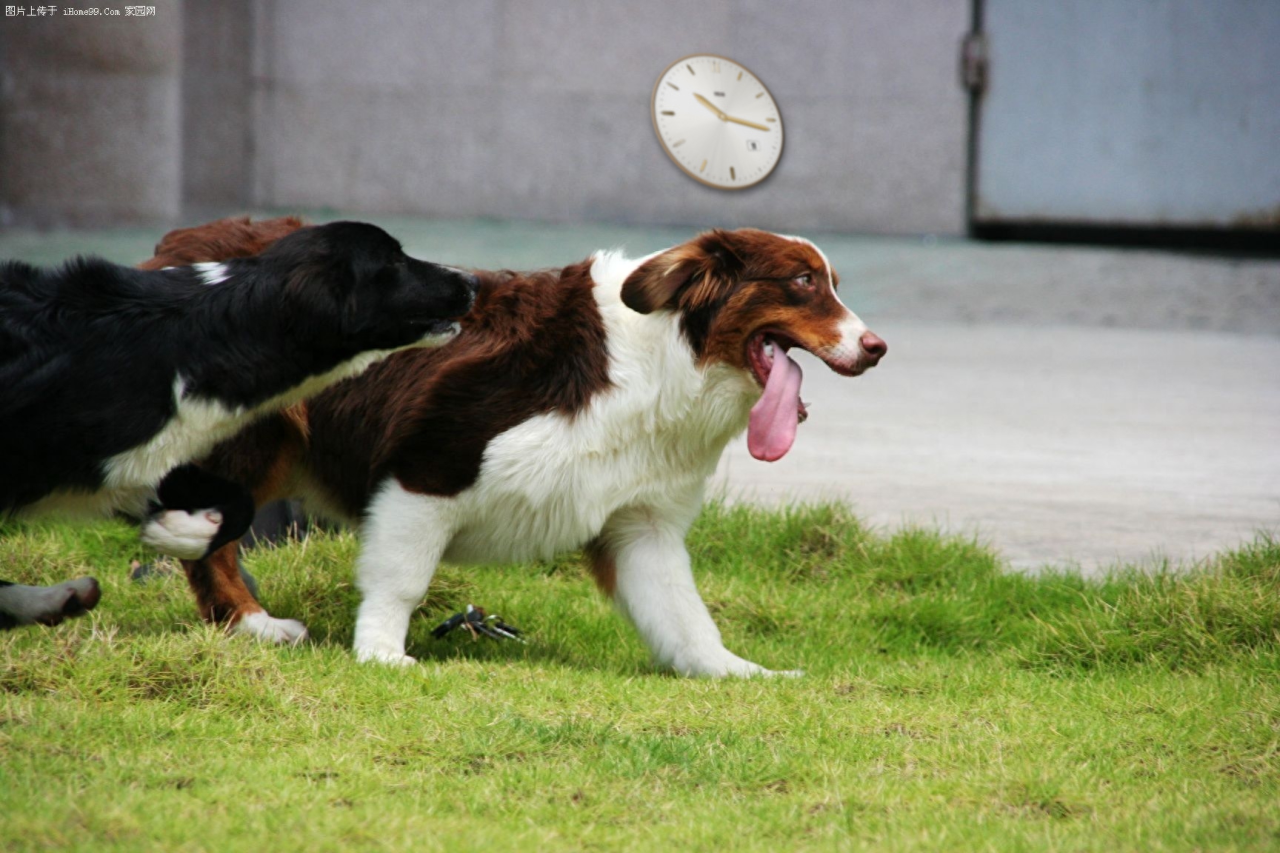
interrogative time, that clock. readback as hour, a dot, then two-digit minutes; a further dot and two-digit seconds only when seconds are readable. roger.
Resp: 10.17
